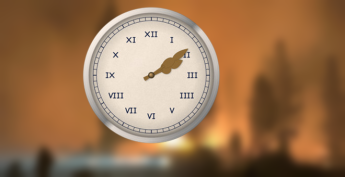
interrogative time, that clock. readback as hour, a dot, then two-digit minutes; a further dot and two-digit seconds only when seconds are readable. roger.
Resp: 2.09
